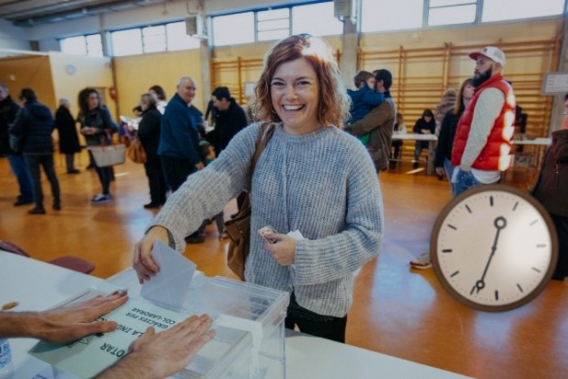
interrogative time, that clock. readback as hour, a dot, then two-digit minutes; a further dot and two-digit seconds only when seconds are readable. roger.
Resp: 12.34
